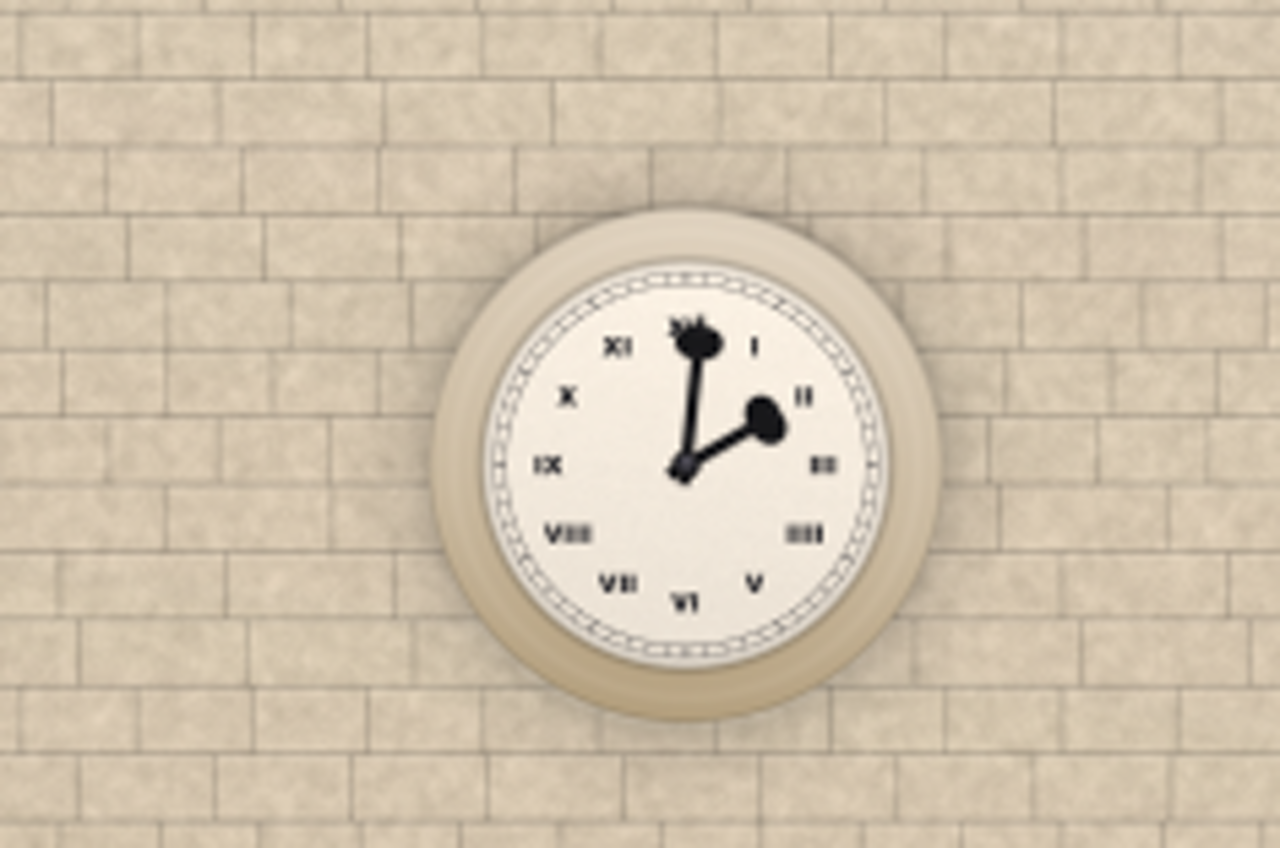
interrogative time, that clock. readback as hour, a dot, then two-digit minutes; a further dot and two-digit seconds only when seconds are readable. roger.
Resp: 2.01
